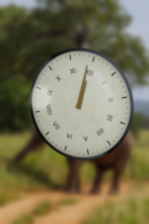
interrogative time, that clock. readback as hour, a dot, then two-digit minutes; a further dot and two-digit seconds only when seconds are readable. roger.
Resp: 11.59
